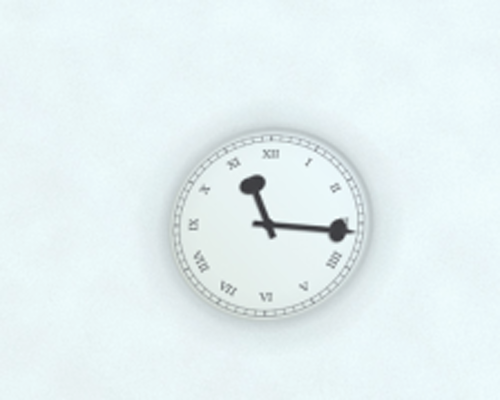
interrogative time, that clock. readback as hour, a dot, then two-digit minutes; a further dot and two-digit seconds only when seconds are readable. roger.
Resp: 11.16
